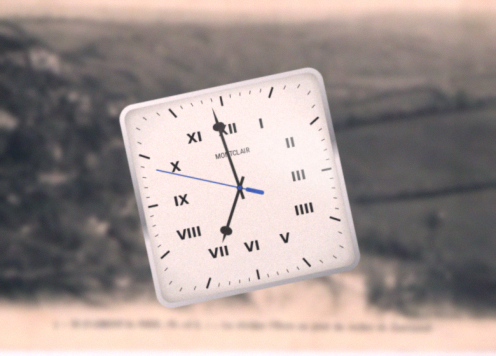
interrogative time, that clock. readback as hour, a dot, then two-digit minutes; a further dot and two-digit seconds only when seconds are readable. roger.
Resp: 6.58.49
